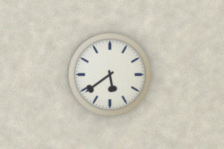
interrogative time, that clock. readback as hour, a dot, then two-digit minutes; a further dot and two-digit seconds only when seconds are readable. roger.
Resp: 5.39
